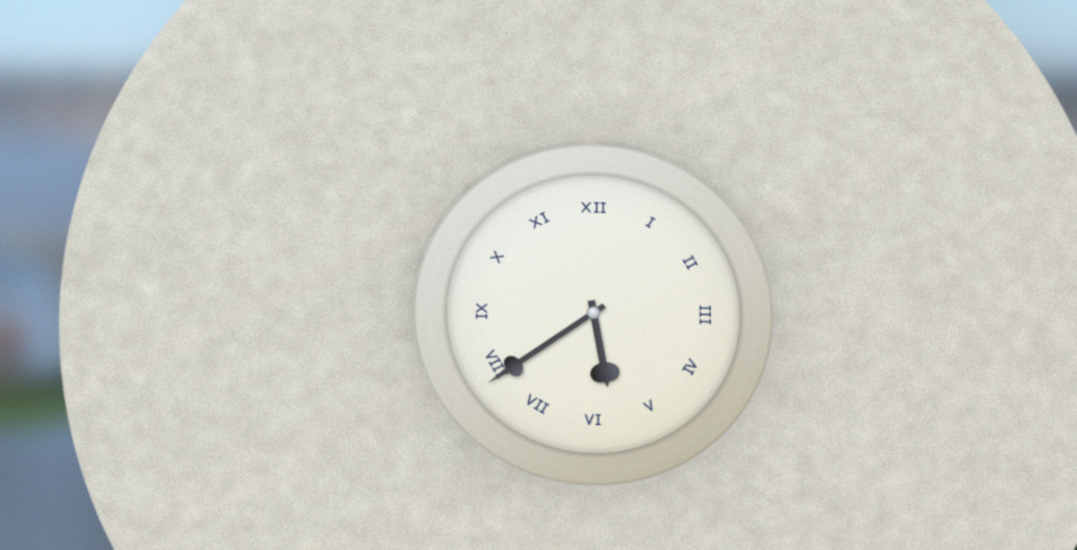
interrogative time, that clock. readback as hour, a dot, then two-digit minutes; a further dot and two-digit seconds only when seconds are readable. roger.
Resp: 5.39
